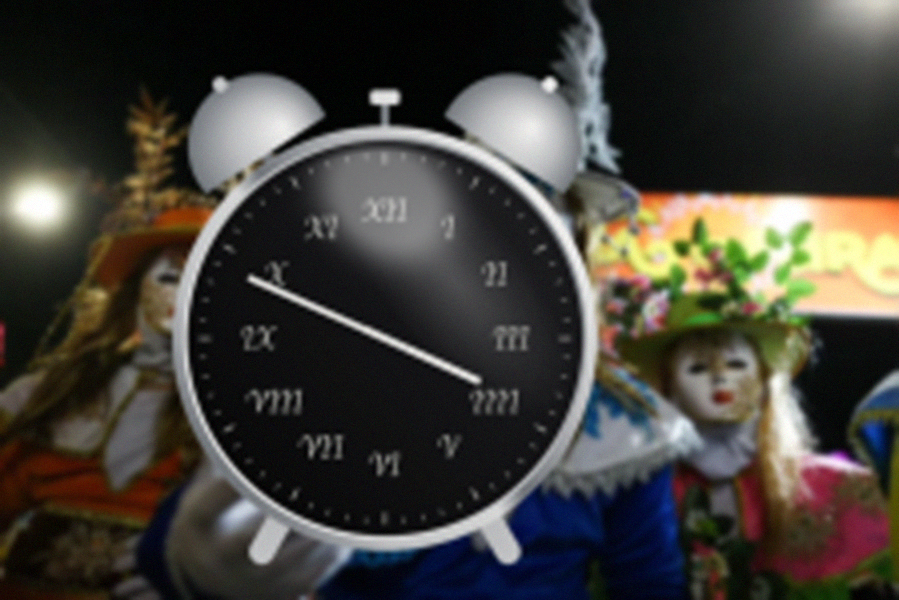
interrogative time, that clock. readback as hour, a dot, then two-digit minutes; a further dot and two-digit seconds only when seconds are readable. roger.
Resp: 3.49
